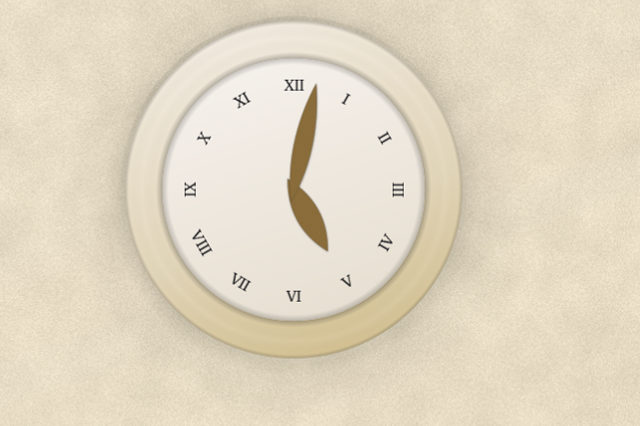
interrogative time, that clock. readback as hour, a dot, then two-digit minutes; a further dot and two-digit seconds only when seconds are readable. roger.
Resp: 5.02
